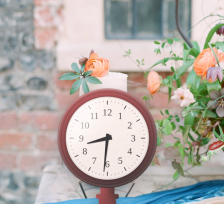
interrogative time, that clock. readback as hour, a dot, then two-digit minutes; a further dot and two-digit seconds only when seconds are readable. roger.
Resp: 8.31
